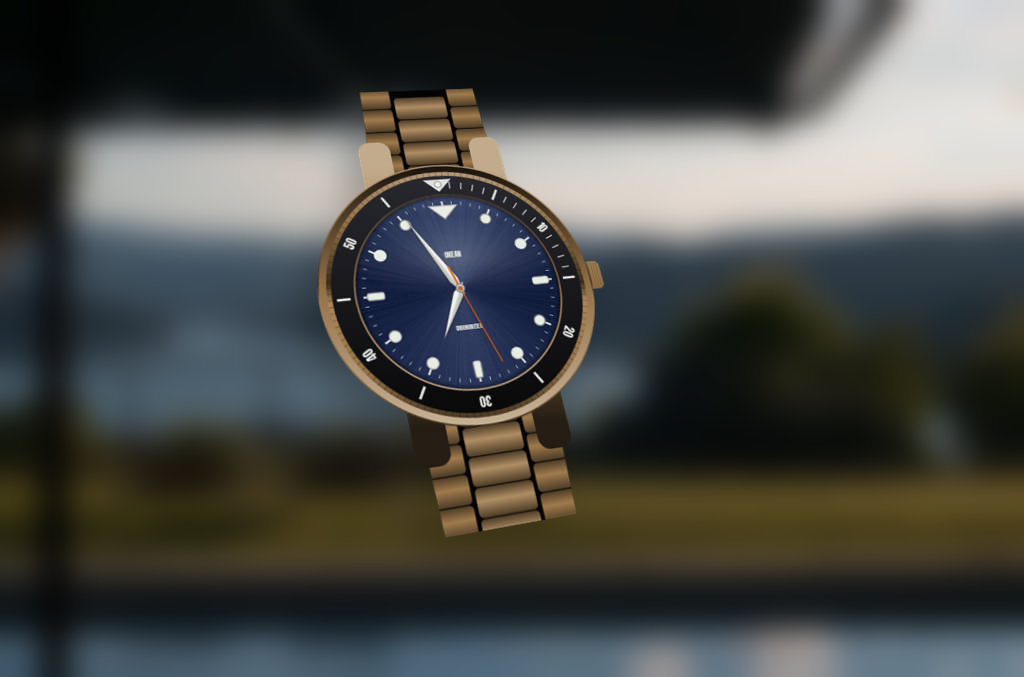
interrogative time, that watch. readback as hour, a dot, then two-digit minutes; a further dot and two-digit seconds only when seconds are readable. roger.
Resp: 6.55.27
